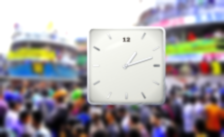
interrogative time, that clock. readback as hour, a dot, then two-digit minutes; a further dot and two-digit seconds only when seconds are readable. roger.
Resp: 1.12
